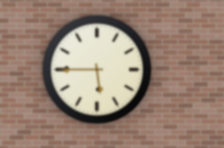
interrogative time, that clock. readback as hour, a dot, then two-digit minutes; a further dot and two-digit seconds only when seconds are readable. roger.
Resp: 5.45
